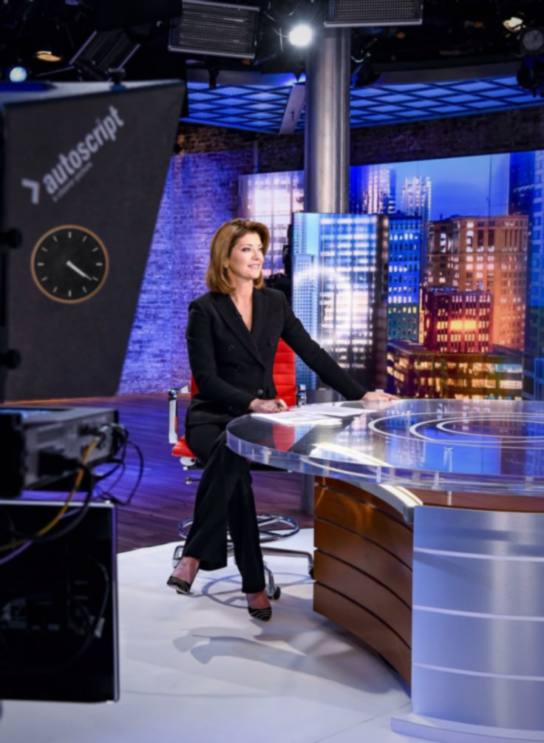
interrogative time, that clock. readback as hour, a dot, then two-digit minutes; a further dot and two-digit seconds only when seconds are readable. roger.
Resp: 4.21
